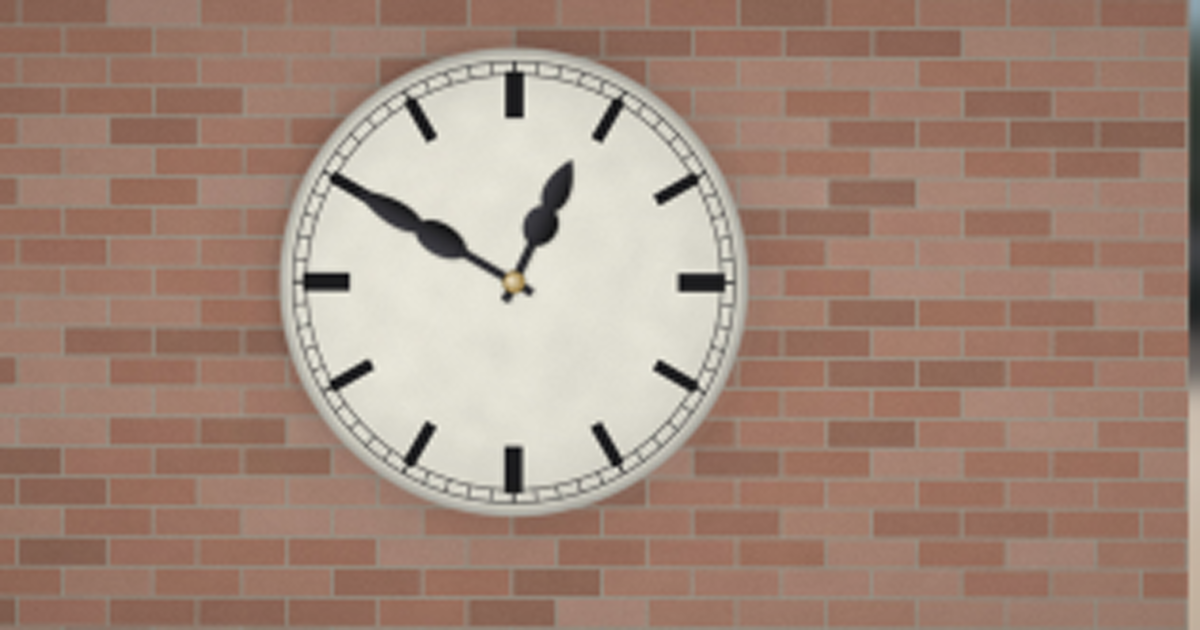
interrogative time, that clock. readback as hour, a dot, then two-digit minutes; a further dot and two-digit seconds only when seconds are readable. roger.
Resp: 12.50
